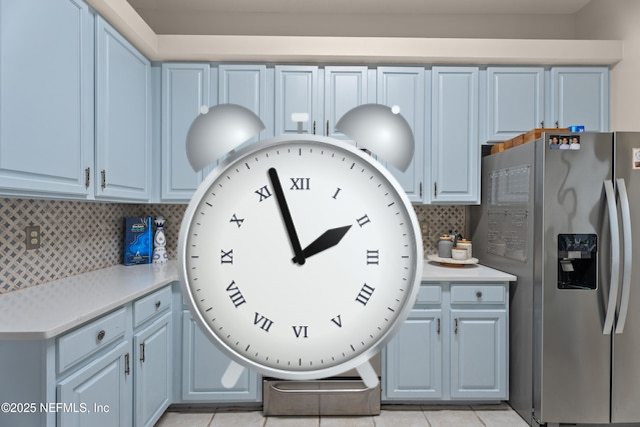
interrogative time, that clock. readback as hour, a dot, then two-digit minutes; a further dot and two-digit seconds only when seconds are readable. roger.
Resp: 1.57
